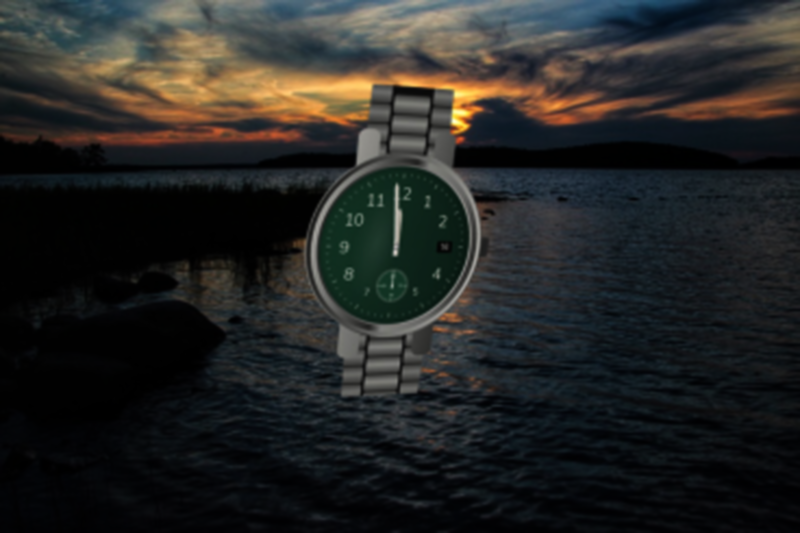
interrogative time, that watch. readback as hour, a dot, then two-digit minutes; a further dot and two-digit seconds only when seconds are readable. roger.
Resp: 11.59
